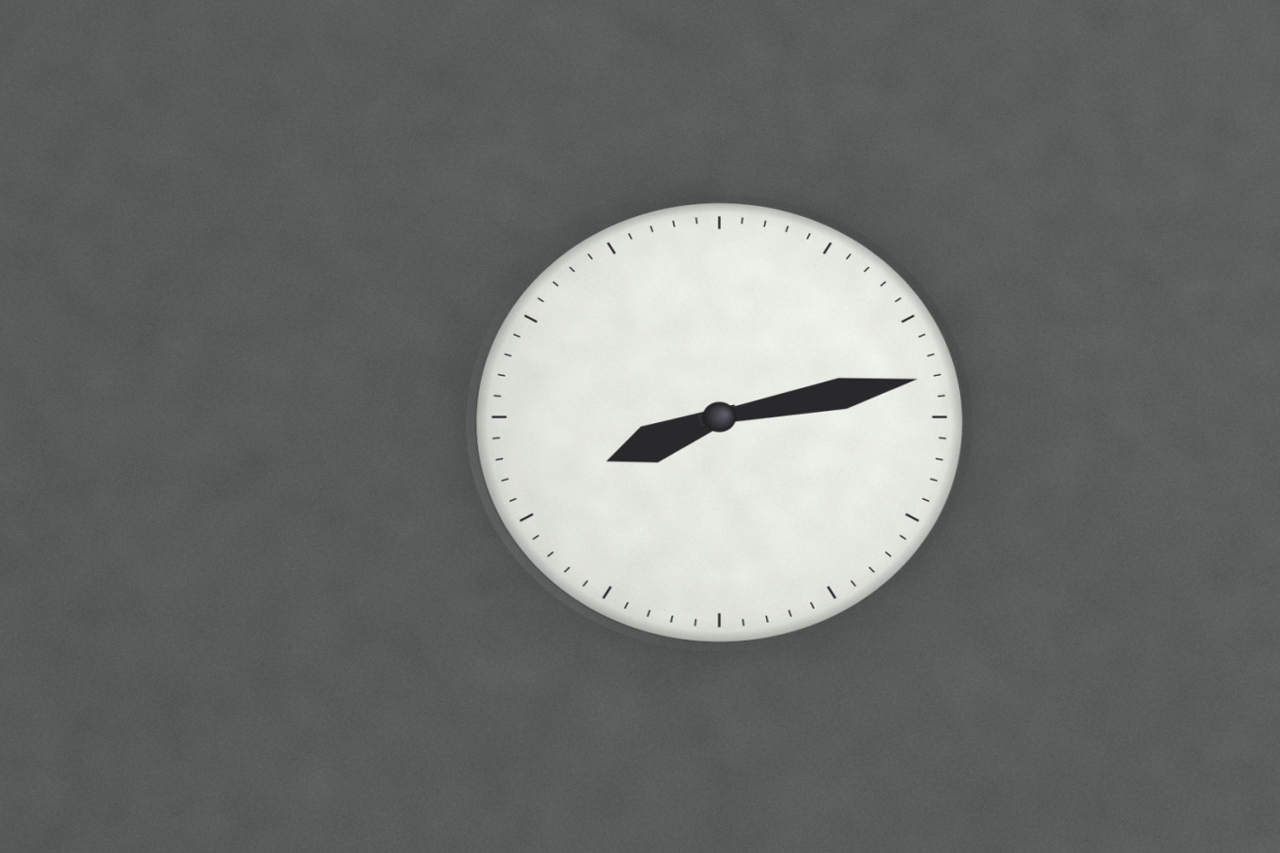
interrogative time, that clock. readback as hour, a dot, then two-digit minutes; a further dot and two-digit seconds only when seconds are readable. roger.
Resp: 8.13
